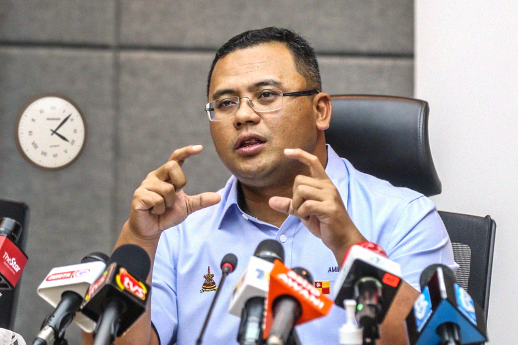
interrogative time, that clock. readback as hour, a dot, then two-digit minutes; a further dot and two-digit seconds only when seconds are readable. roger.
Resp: 4.08
